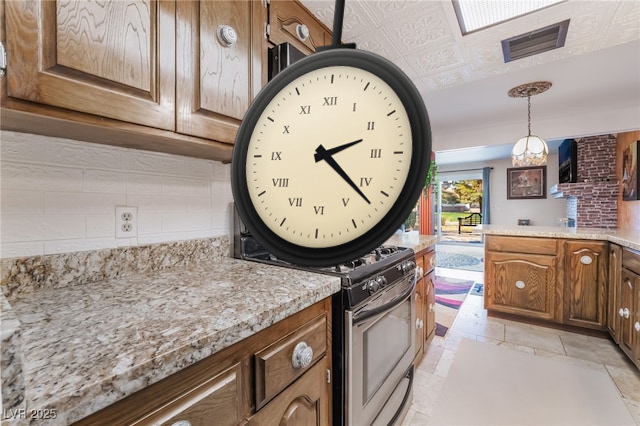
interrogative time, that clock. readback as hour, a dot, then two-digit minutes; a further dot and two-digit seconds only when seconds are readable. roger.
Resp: 2.22
